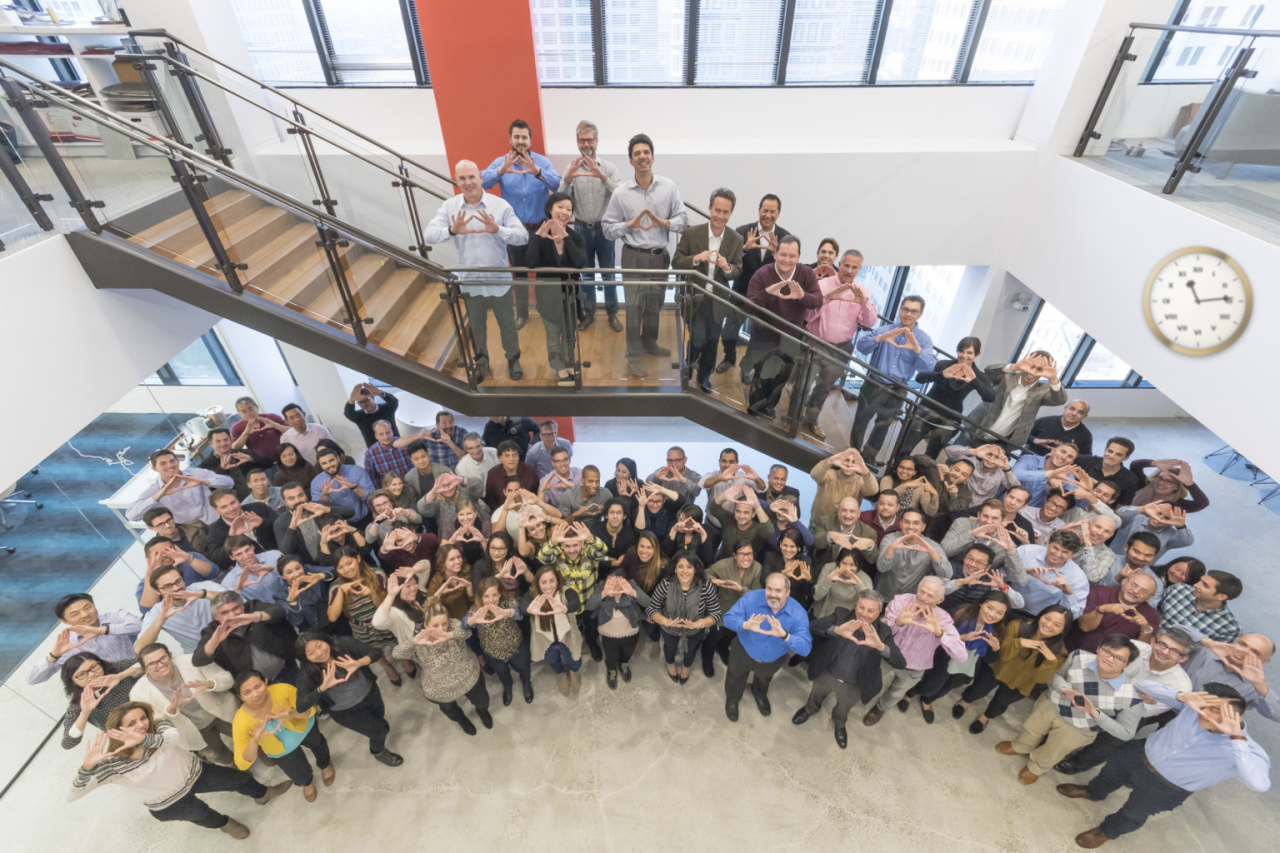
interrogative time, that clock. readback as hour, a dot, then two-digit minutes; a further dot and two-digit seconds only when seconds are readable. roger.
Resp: 11.14
